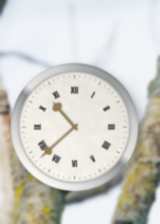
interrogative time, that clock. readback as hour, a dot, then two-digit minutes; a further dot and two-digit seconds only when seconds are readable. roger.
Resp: 10.38
